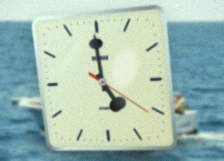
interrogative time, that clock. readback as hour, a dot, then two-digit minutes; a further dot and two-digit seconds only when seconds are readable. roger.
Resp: 4.59.21
